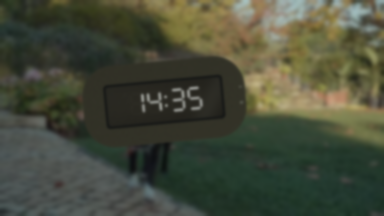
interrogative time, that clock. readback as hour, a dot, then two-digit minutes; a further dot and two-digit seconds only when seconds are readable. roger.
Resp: 14.35
